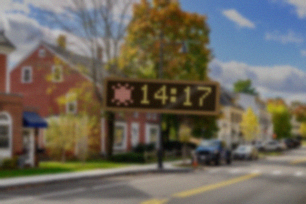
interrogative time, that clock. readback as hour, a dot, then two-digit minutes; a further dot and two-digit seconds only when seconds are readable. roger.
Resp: 14.17
